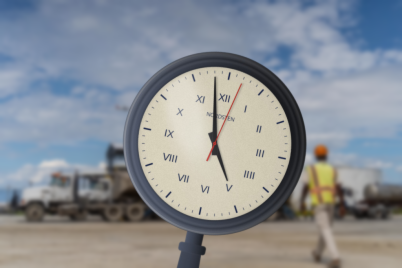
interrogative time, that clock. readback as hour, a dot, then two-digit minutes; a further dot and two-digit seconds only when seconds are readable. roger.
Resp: 4.58.02
